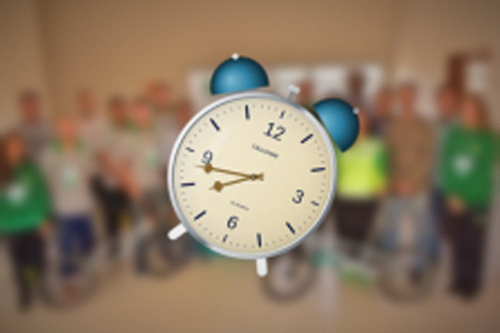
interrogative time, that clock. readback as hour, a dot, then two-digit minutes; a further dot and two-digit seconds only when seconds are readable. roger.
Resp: 7.43
